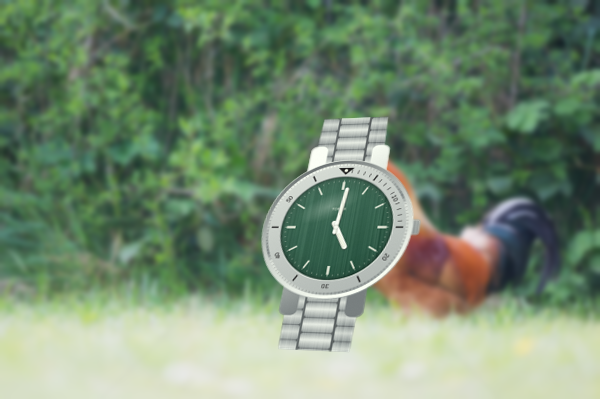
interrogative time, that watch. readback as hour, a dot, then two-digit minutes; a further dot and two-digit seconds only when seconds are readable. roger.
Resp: 5.01
